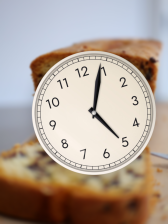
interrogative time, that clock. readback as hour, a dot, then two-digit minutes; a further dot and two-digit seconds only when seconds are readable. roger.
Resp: 5.04
